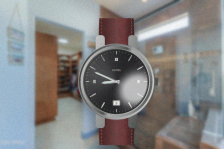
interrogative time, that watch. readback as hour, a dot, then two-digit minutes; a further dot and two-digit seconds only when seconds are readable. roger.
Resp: 8.49
